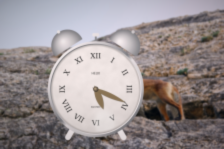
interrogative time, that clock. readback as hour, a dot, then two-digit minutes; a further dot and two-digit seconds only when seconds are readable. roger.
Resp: 5.19
